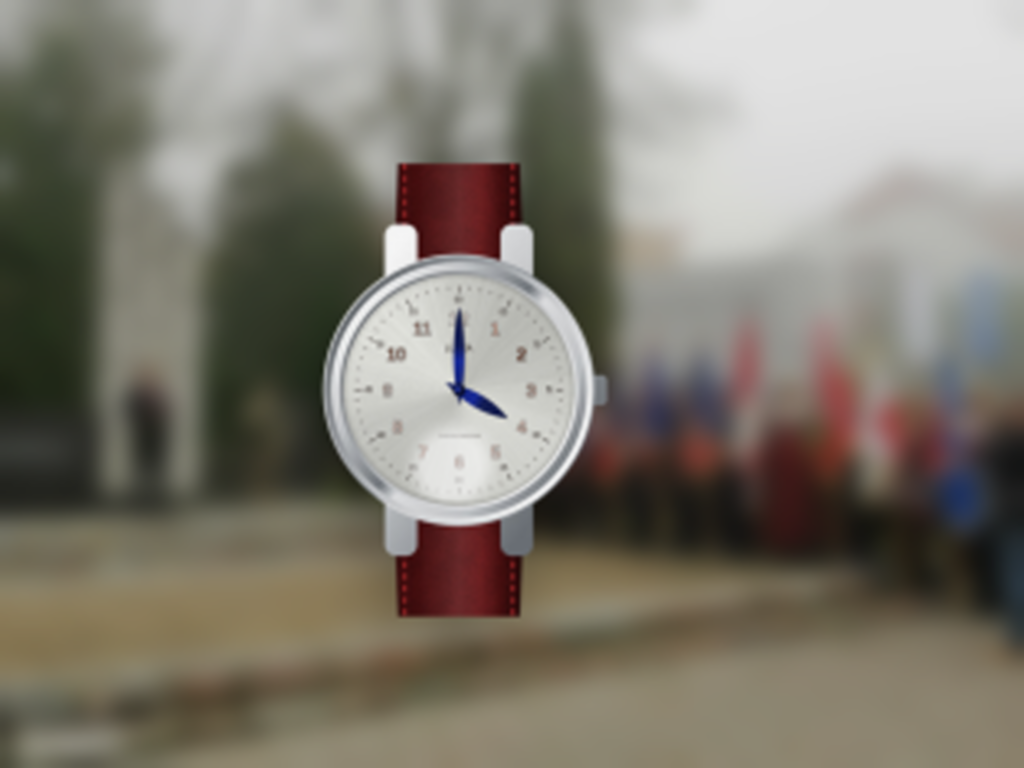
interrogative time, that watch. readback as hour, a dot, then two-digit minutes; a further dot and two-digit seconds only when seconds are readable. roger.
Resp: 4.00
